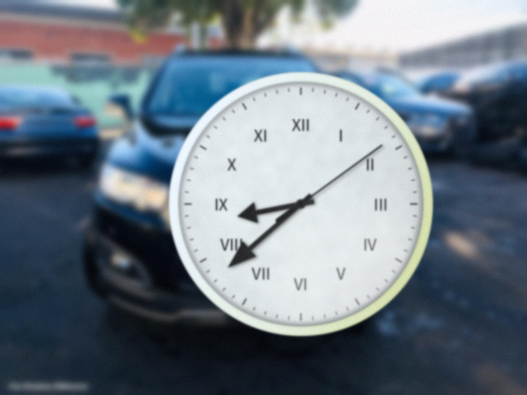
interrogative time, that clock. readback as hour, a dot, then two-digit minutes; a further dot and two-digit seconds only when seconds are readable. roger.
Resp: 8.38.09
